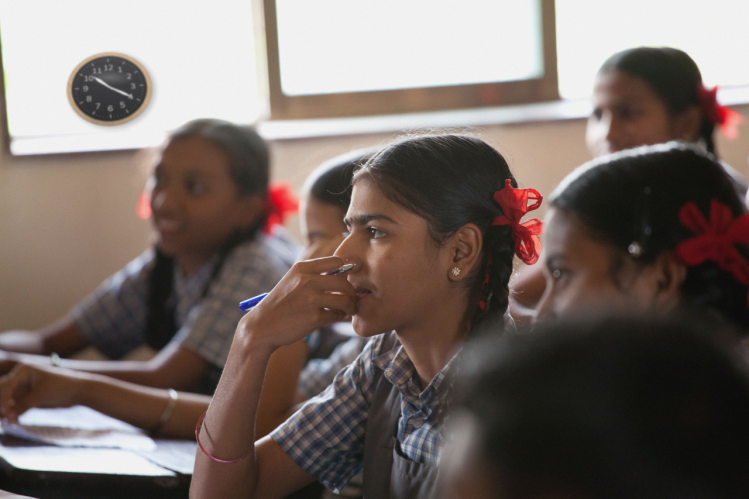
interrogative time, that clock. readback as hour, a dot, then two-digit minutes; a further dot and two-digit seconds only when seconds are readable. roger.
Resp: 10.20
